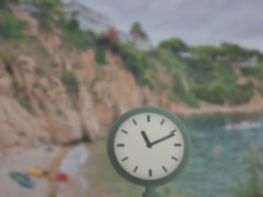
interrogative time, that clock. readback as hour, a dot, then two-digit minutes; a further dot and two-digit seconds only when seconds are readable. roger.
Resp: 11.11
